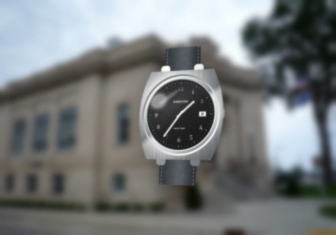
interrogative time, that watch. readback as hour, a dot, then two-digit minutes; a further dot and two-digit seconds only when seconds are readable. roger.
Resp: 1.36
